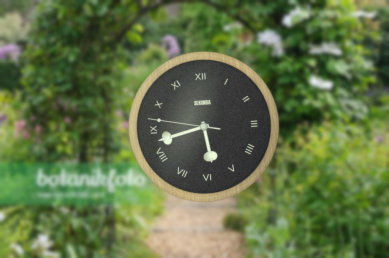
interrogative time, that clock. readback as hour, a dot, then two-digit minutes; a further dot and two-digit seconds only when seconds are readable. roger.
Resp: 5.42.47
